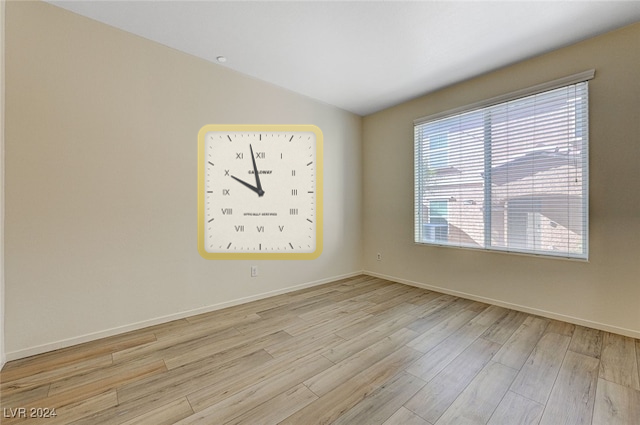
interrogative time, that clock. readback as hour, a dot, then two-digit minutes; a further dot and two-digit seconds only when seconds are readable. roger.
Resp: 9.58
